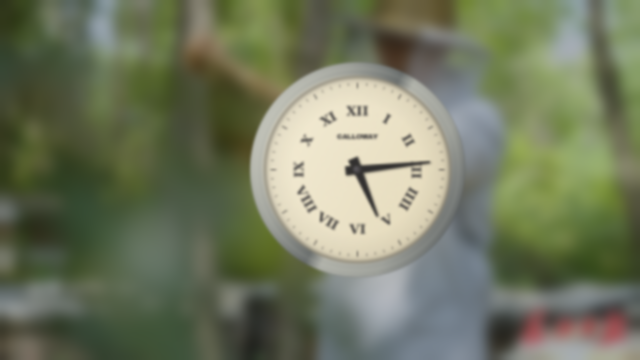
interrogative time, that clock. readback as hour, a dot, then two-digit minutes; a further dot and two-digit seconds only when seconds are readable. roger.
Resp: 5.14
